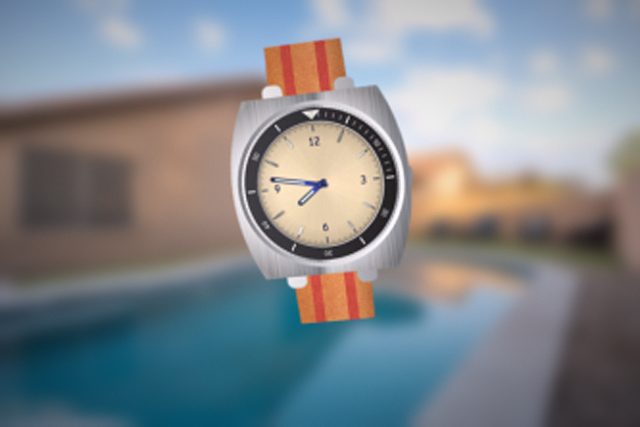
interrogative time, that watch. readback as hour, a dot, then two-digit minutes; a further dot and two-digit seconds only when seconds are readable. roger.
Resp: 7.47
